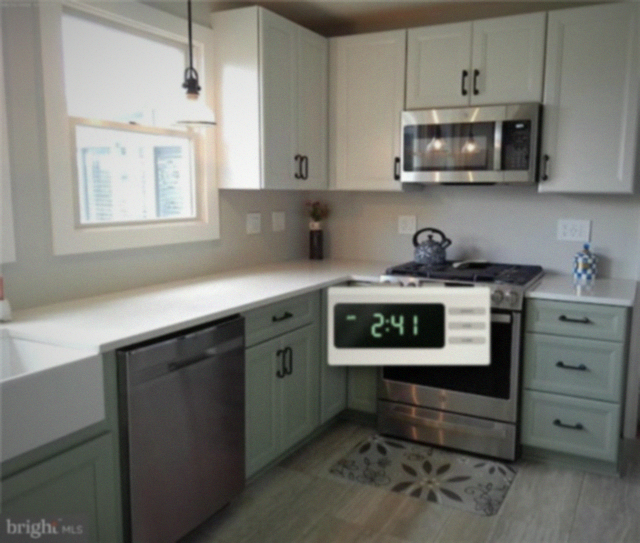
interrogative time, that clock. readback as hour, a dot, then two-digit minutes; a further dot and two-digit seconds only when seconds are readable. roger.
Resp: 2.41
